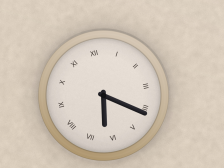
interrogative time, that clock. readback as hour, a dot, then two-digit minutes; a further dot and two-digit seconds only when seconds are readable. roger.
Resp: 6.21
